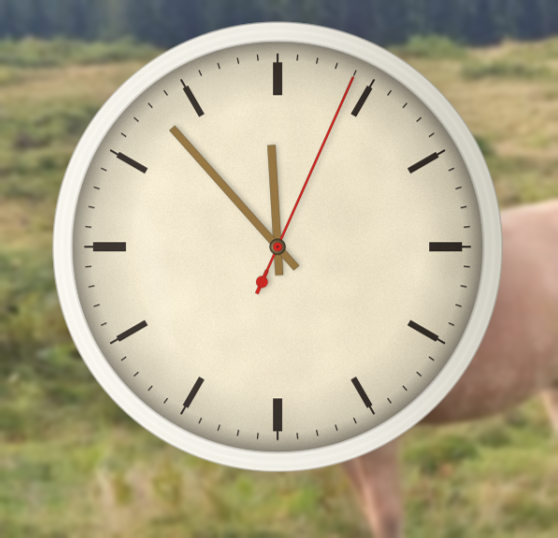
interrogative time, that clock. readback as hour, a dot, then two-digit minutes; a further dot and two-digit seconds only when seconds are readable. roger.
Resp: 11.53.04
